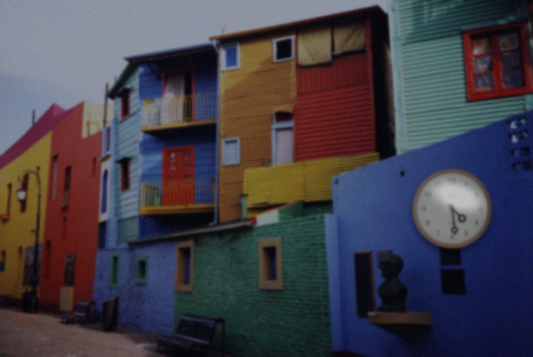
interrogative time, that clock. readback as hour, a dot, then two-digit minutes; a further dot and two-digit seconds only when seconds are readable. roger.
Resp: 4.29
